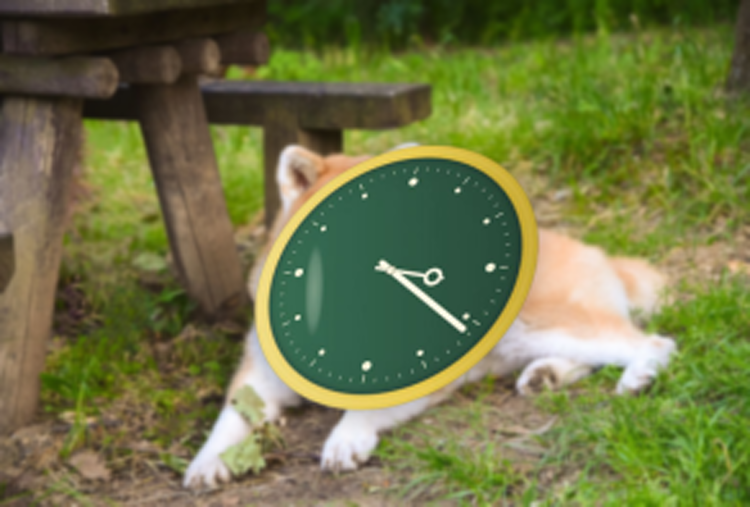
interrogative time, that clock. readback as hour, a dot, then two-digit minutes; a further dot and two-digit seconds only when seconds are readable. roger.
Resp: 3.21
